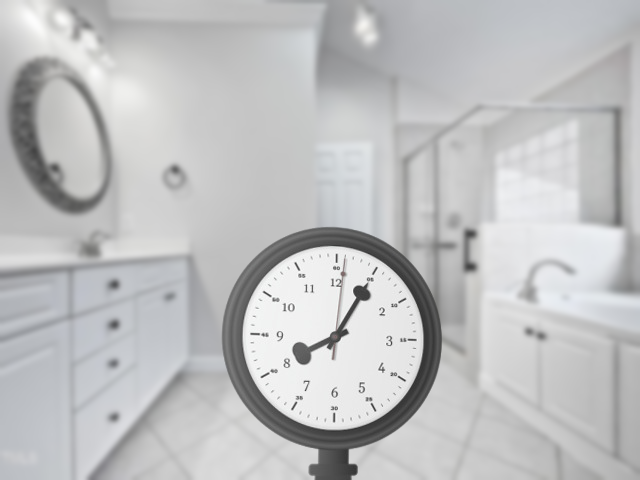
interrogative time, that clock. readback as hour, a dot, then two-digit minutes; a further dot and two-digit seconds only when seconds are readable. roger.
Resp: 8.05.01
